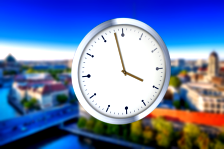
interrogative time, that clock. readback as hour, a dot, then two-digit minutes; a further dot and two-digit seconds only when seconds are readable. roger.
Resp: 3.58
